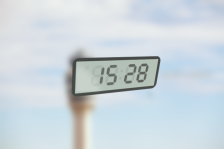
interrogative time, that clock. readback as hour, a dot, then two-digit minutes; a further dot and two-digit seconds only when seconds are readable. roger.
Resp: 15.28
